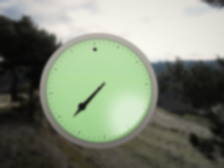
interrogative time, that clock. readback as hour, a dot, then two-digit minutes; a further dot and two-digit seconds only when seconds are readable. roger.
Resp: 7.38
